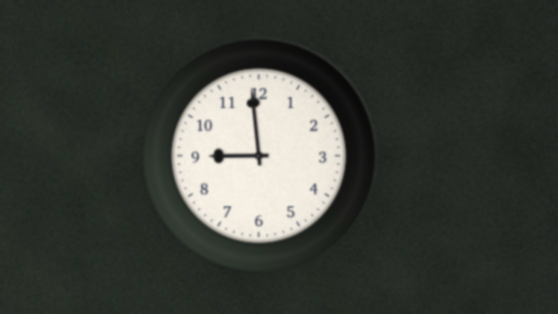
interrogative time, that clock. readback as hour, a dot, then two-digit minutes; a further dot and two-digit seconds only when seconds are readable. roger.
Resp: 8.59
